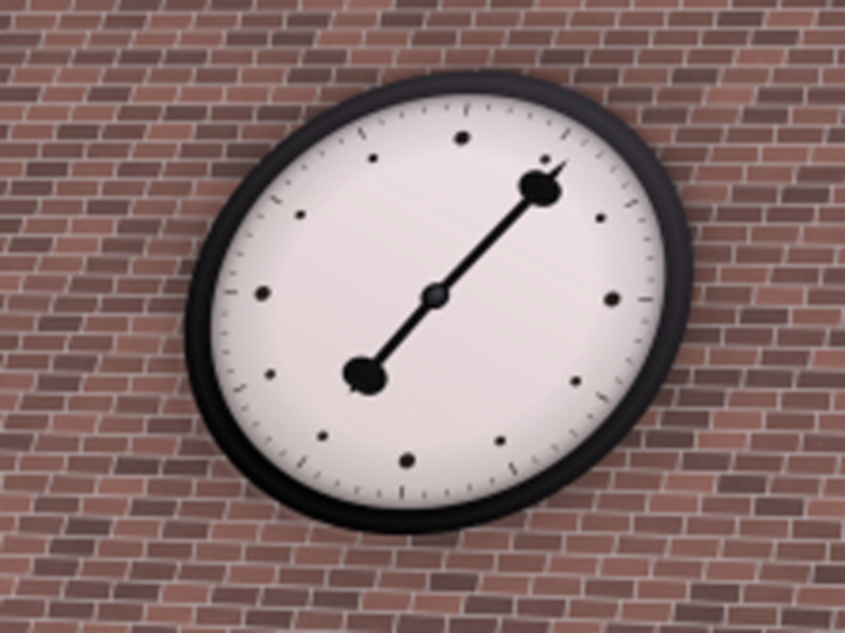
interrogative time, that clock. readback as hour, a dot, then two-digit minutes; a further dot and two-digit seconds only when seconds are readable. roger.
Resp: 7.06
